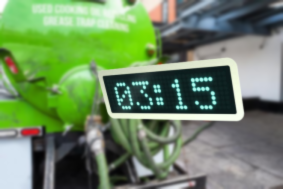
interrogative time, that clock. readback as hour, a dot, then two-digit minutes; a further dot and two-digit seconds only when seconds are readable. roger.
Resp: 3.15
